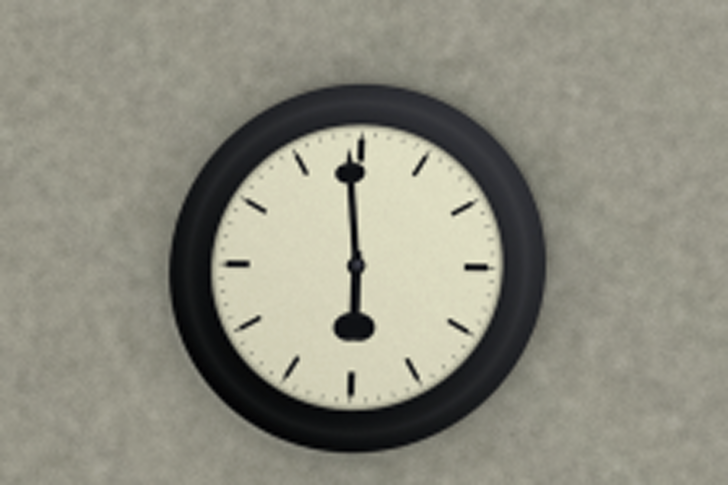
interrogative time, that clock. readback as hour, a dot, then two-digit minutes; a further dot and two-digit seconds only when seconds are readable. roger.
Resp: 5.59
